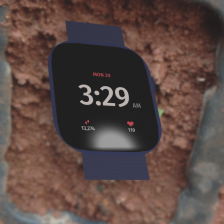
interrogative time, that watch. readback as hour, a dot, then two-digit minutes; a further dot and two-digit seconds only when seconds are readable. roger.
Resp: 3.29
